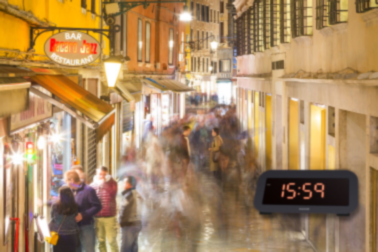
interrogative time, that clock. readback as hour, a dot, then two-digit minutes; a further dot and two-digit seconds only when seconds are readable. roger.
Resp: 15.59
